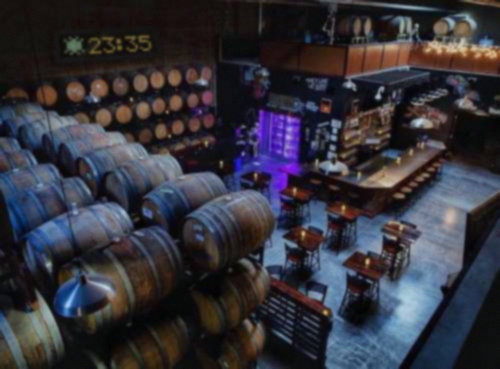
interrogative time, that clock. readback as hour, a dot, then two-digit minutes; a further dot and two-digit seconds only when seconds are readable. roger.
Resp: 23.35
